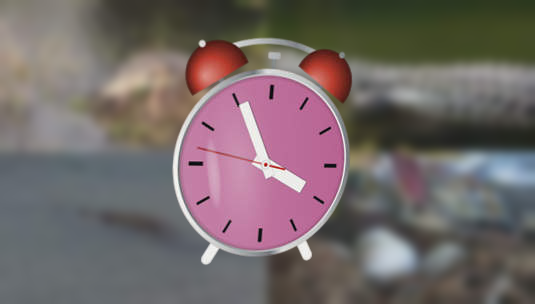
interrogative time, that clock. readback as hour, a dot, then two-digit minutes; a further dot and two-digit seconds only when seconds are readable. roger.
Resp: 3.55.47
